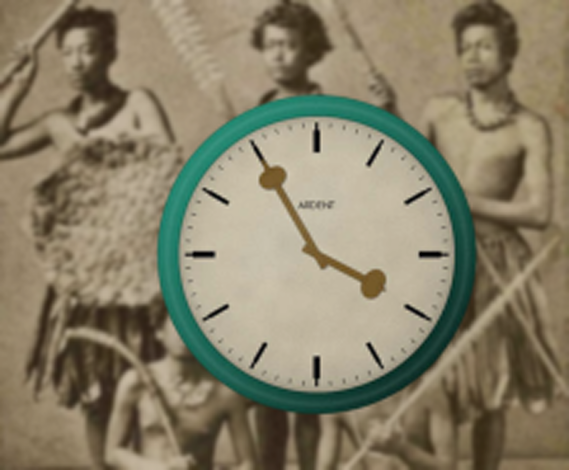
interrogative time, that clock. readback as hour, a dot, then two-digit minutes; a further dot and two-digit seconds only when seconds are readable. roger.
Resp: 3.55
